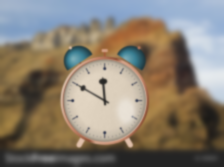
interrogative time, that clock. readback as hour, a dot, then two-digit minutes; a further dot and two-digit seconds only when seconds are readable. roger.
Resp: 11.50
